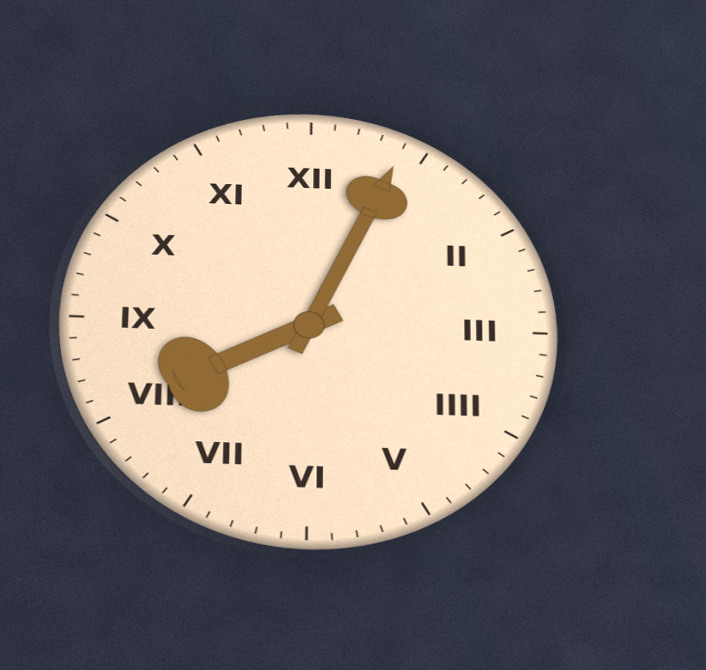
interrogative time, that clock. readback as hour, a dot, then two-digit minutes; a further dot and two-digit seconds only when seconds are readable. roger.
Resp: 8.04
